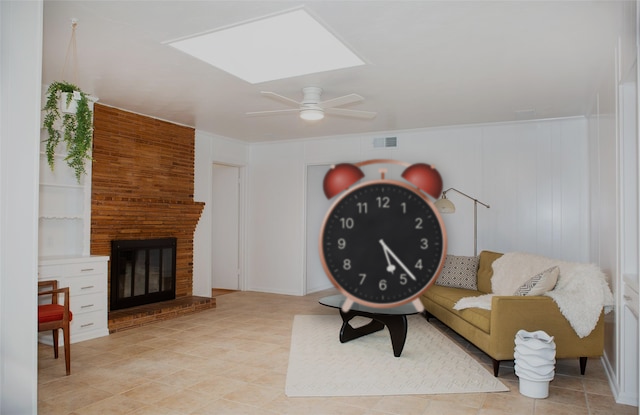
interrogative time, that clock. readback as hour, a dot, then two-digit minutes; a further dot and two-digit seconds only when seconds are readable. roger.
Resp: 5.23
